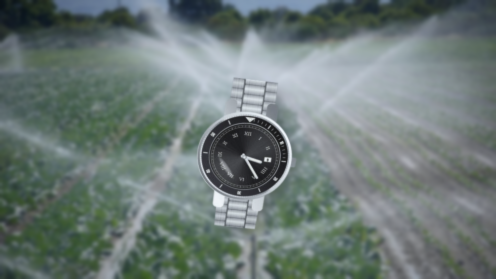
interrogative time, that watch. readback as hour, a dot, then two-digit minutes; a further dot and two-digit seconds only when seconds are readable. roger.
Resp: 3.24
